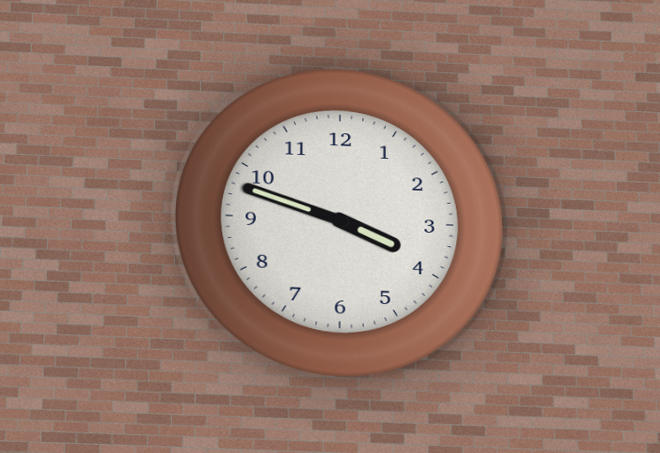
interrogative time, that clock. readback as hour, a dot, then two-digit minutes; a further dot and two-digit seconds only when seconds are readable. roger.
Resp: 3.48
